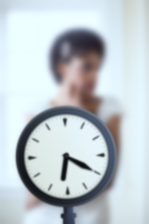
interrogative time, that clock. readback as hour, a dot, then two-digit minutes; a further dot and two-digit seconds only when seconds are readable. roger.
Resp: 6.20
